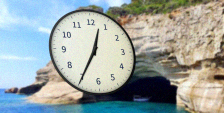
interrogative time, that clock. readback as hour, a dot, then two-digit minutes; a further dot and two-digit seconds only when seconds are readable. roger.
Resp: 12.35
